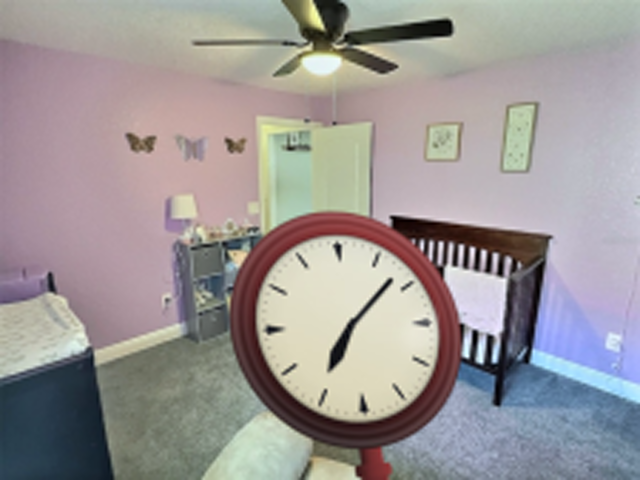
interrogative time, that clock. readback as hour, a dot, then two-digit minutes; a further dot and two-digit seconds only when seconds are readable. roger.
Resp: 7.08
